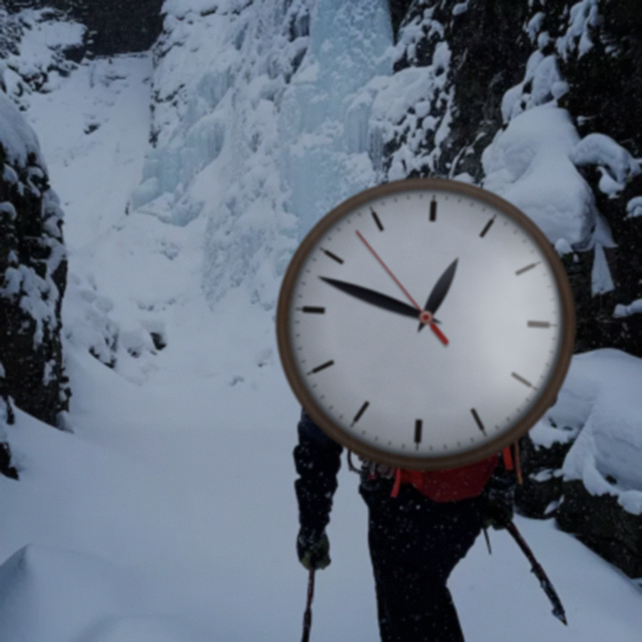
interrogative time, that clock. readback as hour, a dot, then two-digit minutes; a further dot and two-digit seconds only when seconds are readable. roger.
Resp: 12.47.53
